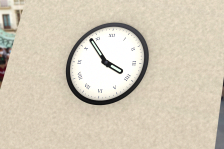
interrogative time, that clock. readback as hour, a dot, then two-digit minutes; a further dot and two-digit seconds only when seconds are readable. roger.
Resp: 3.53
